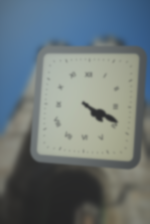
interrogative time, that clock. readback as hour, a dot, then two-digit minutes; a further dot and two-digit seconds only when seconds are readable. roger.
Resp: 4.19
